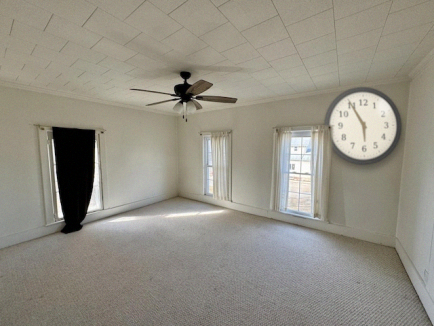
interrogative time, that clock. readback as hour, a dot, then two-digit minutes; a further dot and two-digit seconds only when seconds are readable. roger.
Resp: 5.55
